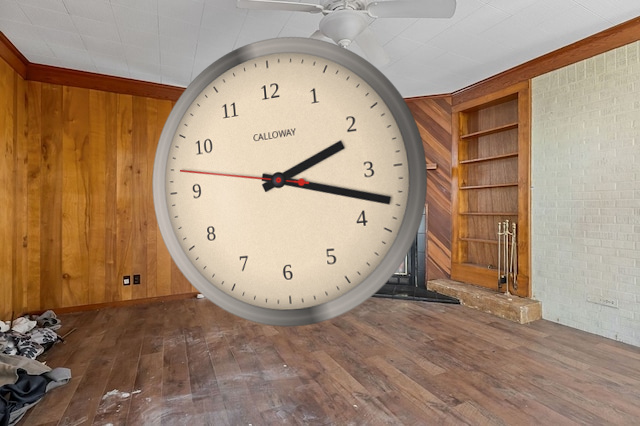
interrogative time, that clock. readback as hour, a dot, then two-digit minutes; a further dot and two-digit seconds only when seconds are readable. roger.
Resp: 2.17.47
